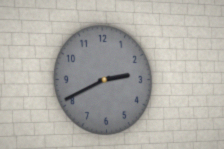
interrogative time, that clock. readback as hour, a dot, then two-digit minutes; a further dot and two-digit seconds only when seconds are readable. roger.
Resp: 2.41
